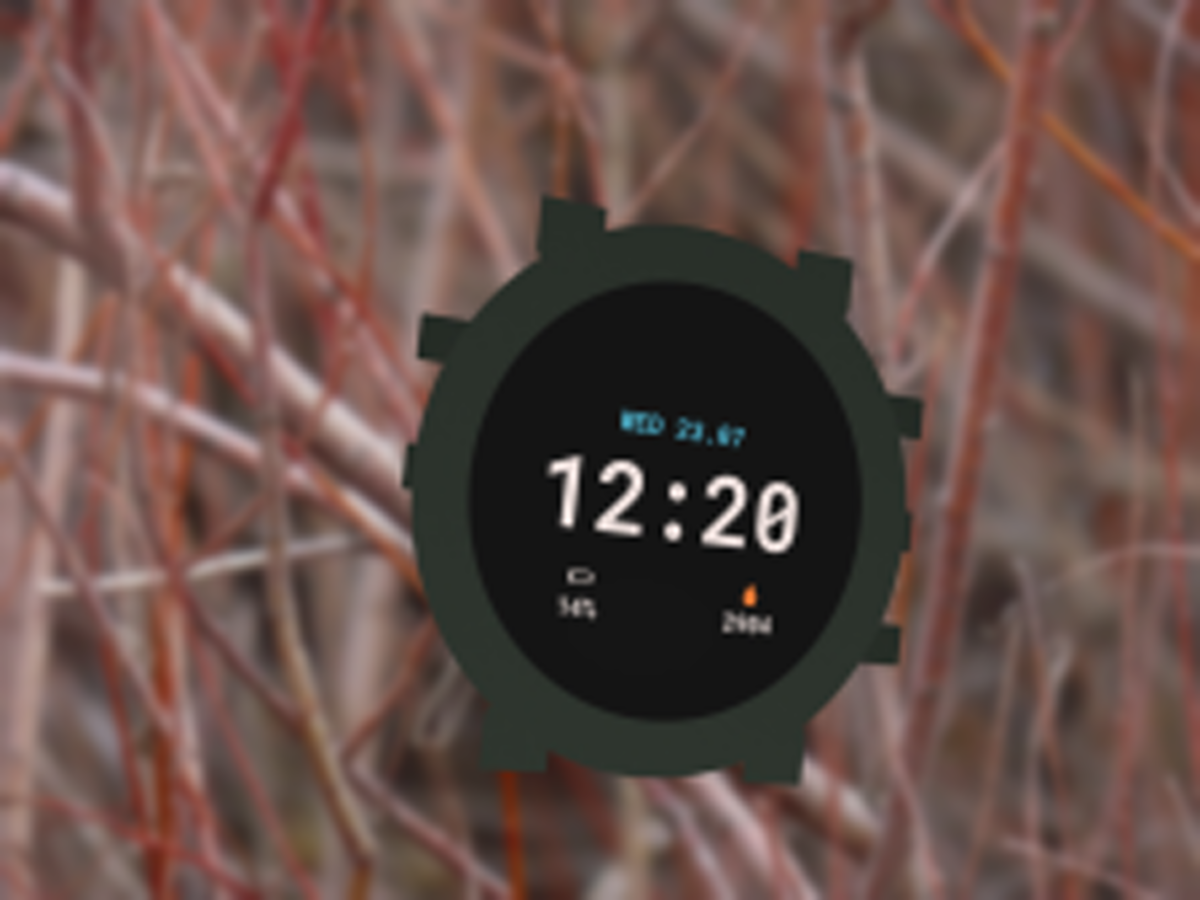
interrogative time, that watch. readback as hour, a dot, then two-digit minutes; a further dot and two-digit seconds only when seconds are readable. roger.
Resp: 12.20
